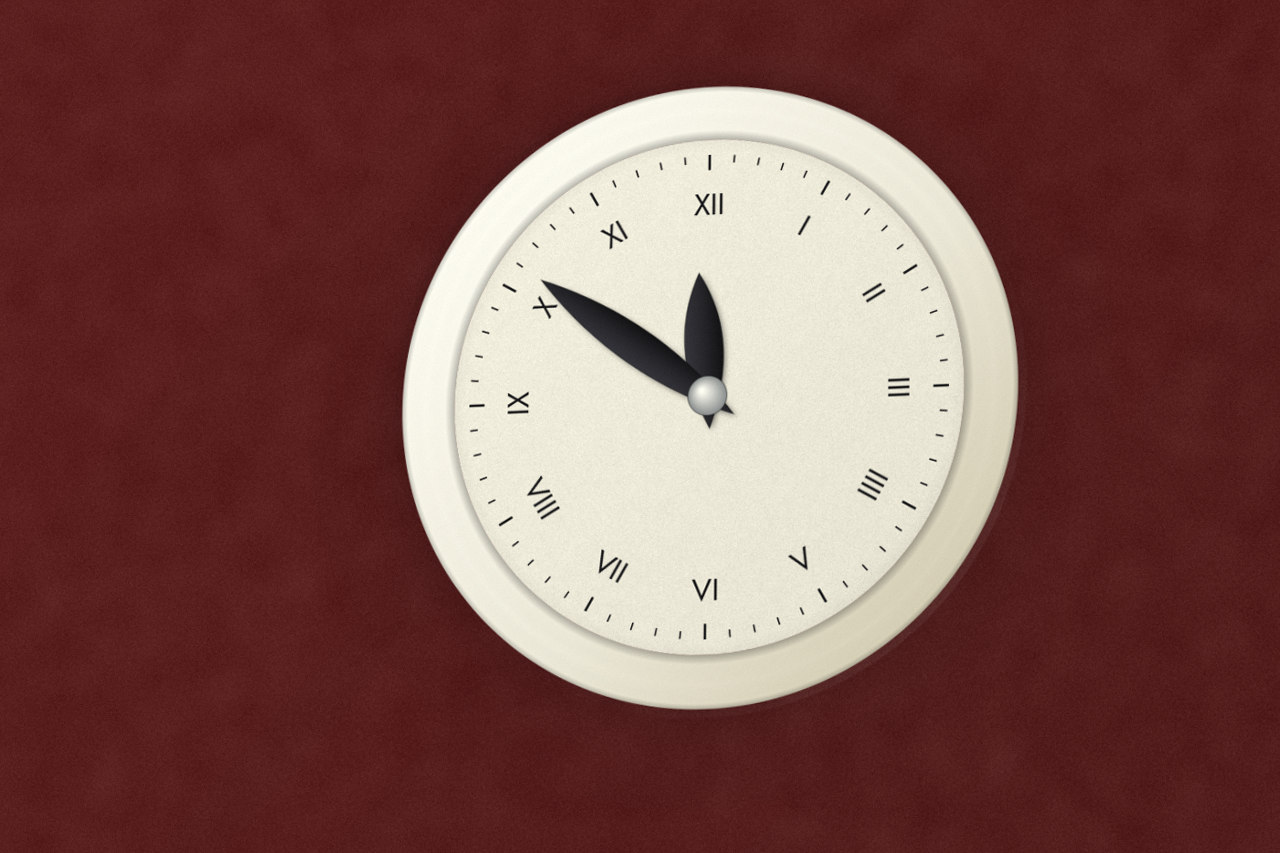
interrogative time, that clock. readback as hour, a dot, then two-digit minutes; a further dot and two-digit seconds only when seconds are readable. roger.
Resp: 11.51
